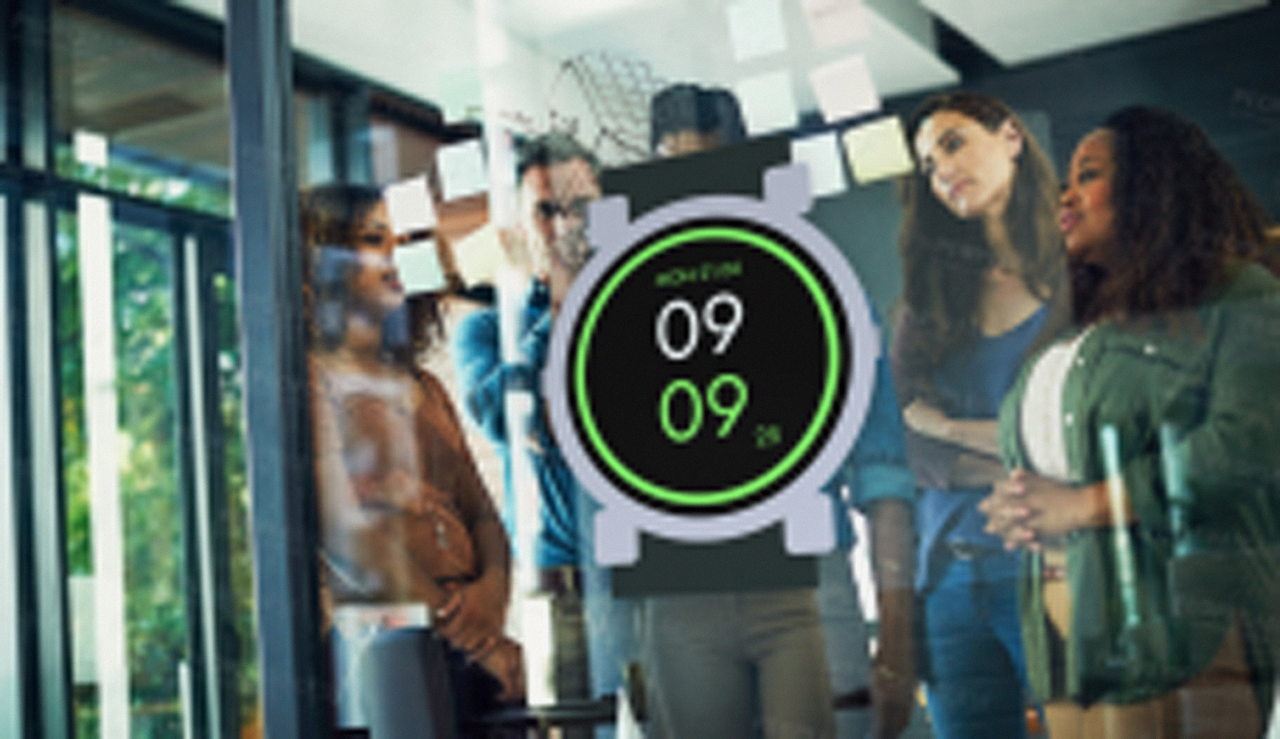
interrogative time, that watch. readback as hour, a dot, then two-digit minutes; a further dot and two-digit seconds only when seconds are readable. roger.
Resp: 9.09
